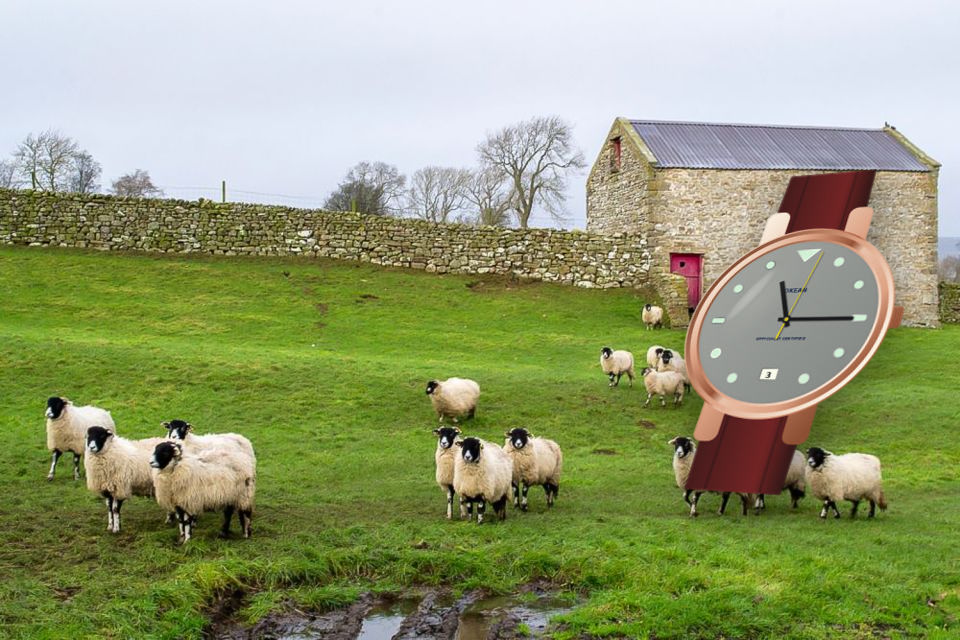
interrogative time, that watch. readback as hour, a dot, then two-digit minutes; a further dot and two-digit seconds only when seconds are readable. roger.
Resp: 11.15.02
